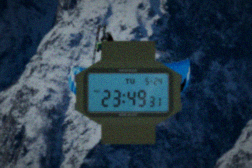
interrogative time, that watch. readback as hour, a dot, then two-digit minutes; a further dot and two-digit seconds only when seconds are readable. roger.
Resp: 23.49.31
